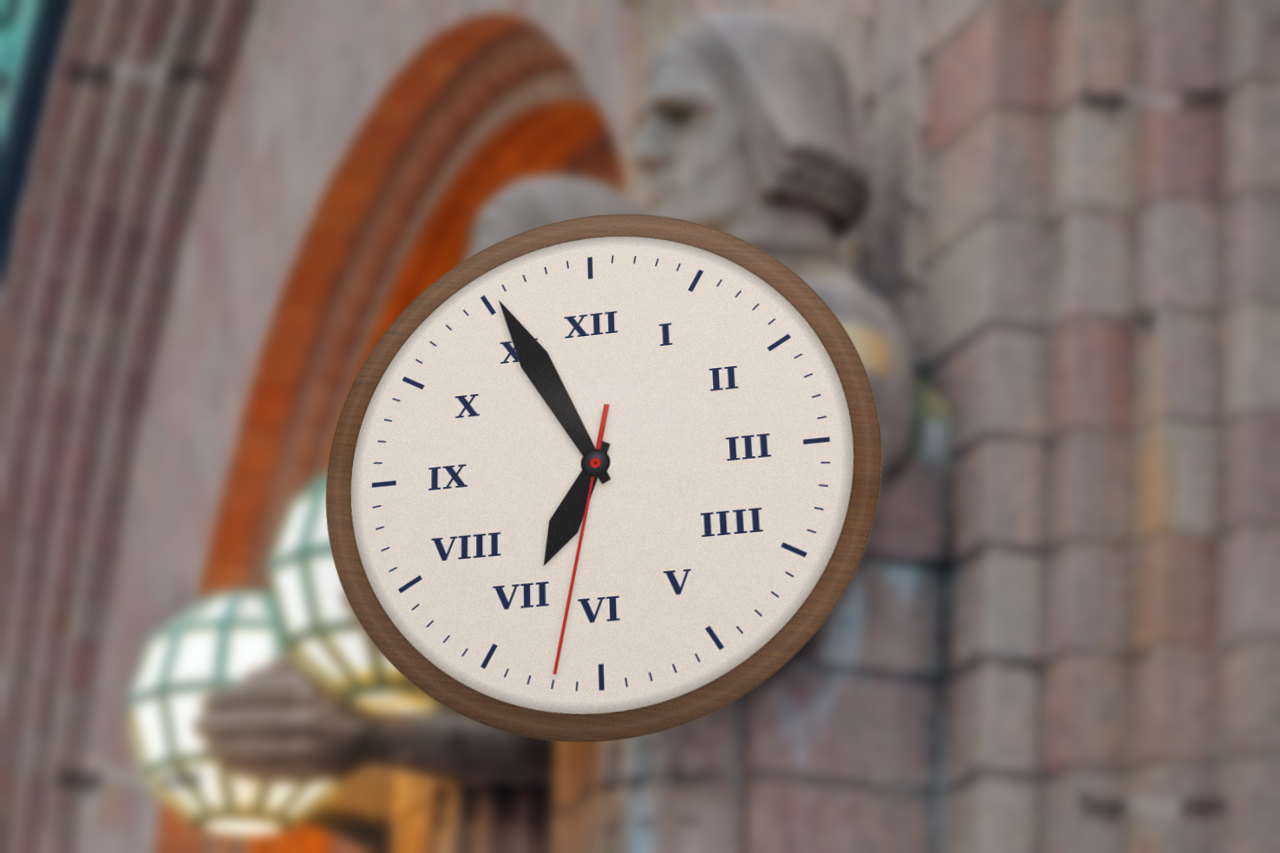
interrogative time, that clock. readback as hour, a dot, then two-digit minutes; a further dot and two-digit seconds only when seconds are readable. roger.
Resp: 6.55.32
